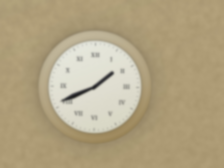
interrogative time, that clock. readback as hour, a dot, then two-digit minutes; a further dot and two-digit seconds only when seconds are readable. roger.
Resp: 1.41
